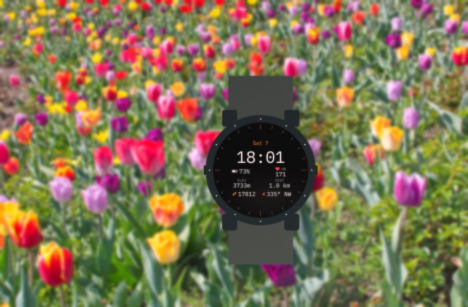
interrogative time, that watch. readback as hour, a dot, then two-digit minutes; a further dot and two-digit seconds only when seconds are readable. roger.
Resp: 18.01
